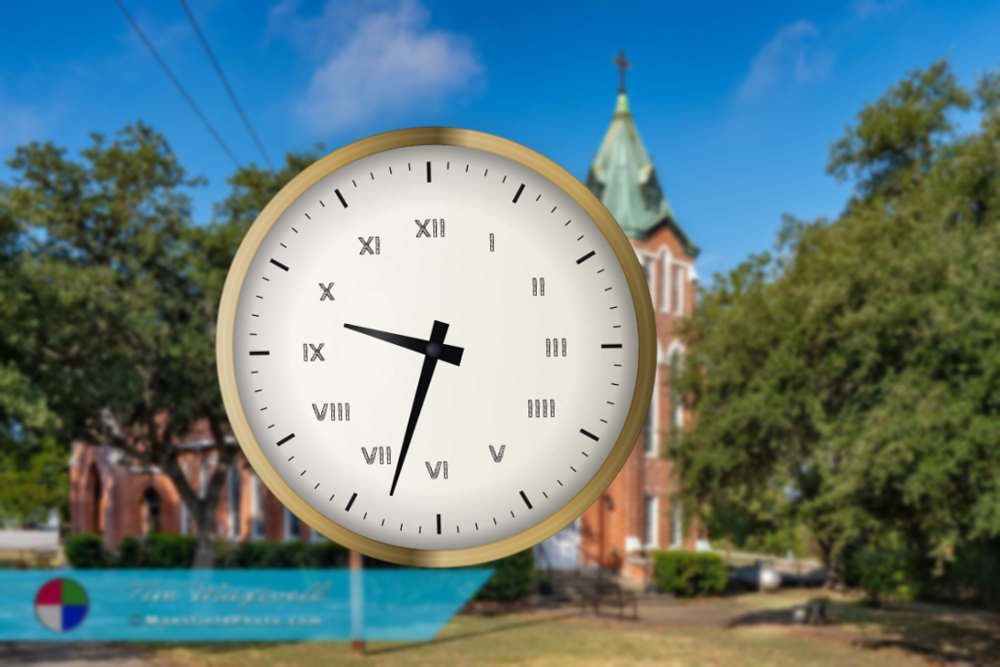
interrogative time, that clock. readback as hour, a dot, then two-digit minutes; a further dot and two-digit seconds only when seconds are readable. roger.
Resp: 9.33
